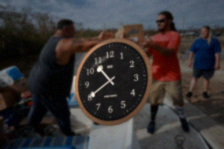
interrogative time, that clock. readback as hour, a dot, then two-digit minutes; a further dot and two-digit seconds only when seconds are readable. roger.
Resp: 10.40
